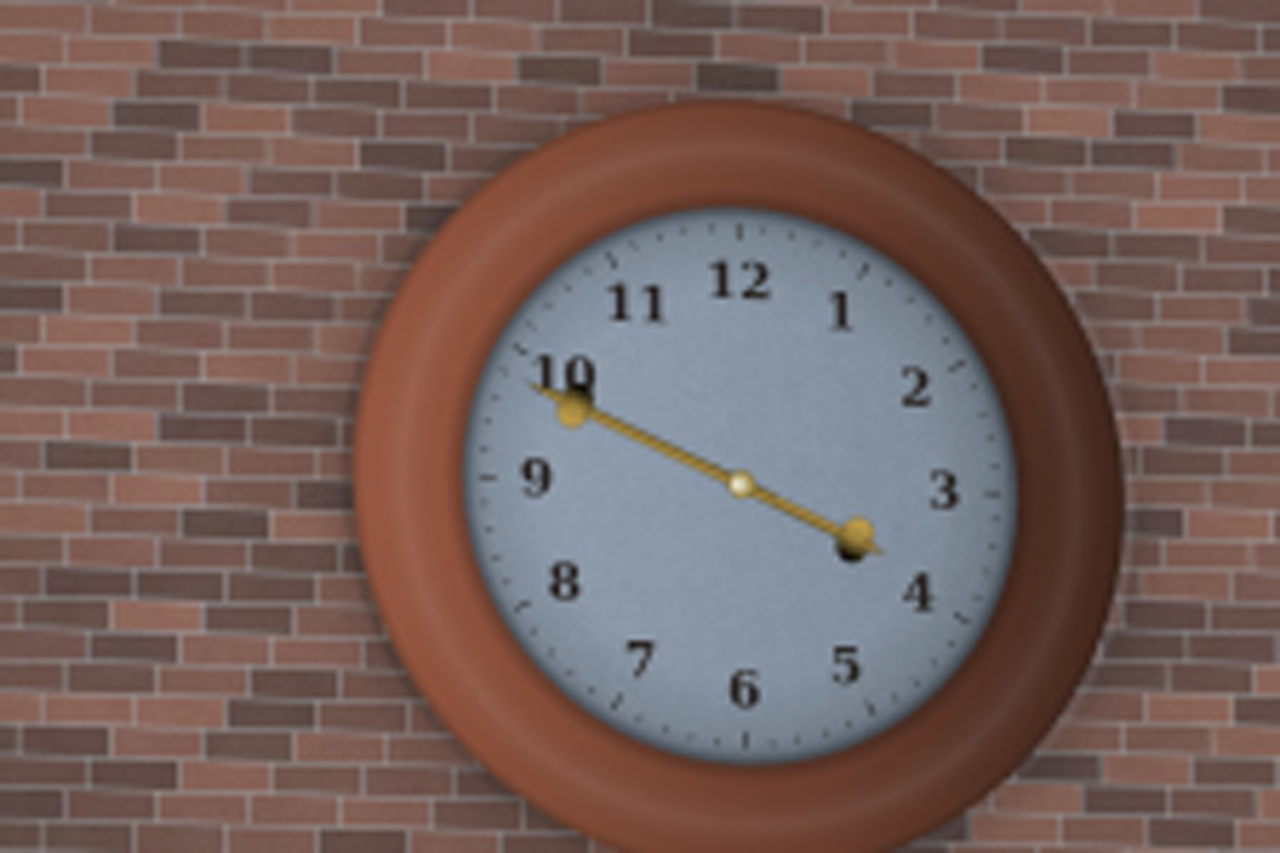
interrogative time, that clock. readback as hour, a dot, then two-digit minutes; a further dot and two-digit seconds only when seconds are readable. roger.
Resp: 3.49
